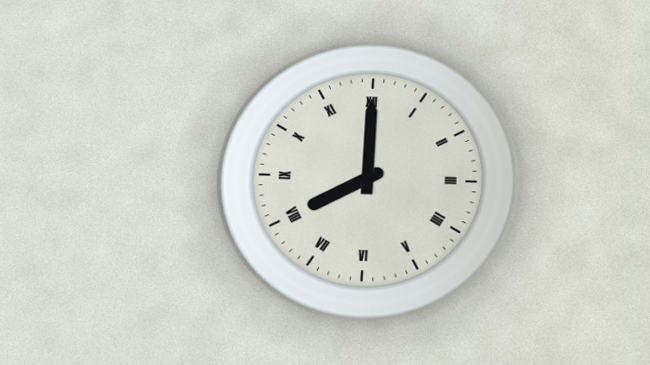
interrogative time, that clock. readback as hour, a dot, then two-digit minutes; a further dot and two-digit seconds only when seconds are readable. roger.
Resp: 8.00
